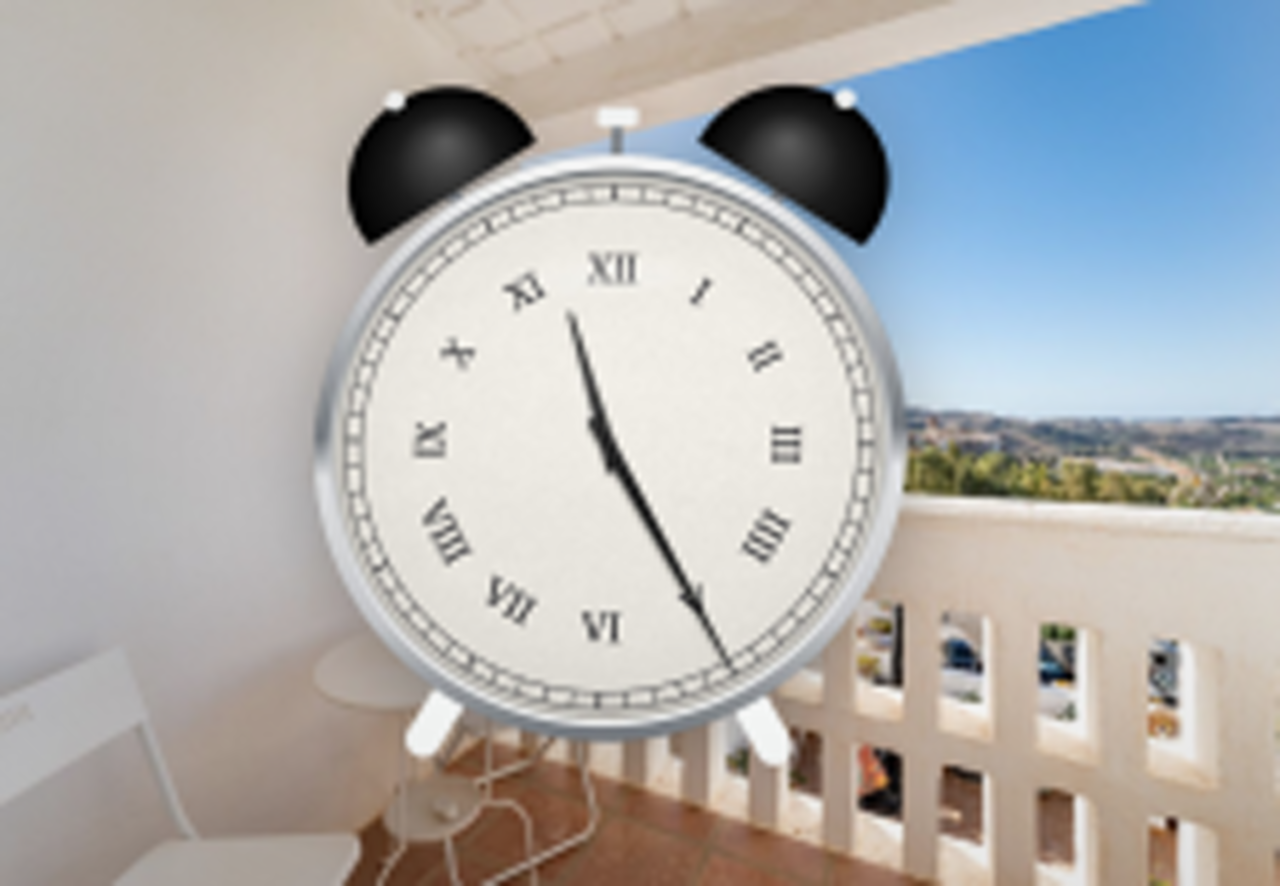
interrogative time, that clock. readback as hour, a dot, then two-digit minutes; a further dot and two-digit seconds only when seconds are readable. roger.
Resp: 11.25
